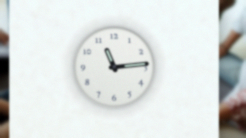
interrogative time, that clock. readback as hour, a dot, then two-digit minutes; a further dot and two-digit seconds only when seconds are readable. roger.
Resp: 11.14
